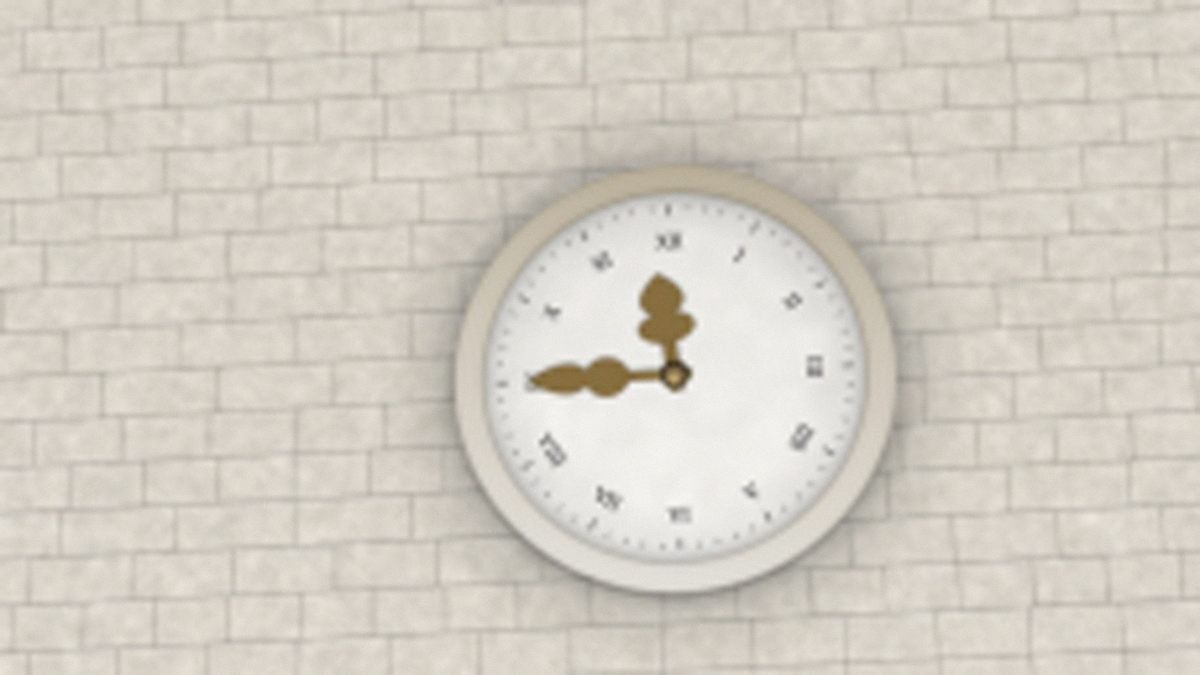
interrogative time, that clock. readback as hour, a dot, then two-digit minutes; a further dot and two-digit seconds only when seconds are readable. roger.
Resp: 11.45
